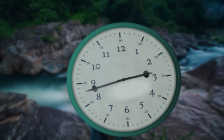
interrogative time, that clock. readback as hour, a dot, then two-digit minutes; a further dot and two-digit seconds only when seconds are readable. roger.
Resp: 2.43
